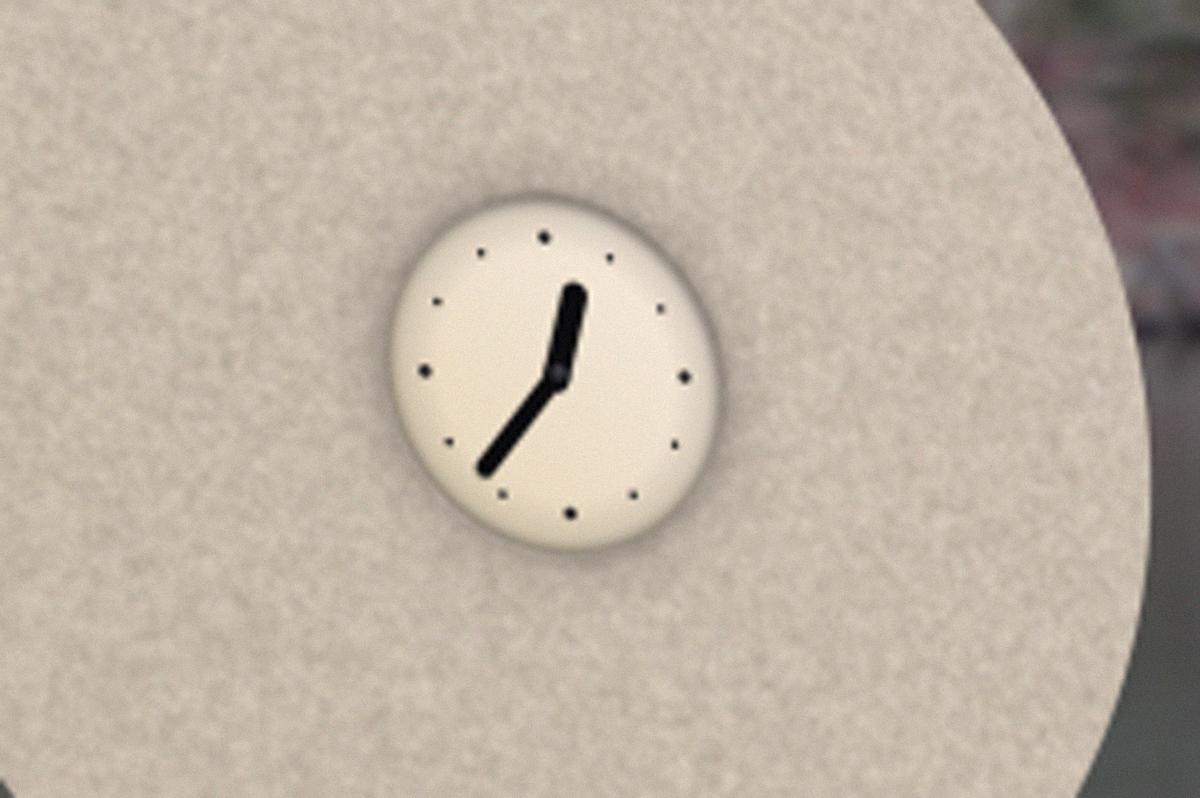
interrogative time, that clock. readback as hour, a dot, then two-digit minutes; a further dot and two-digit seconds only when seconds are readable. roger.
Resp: 12.37
